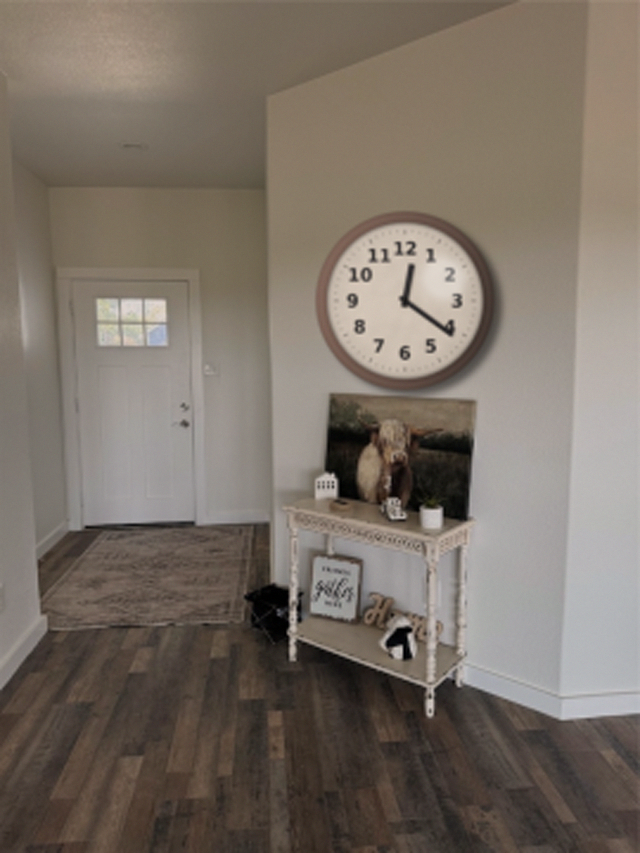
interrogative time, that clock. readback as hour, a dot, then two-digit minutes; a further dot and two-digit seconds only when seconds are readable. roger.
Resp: 12.21
